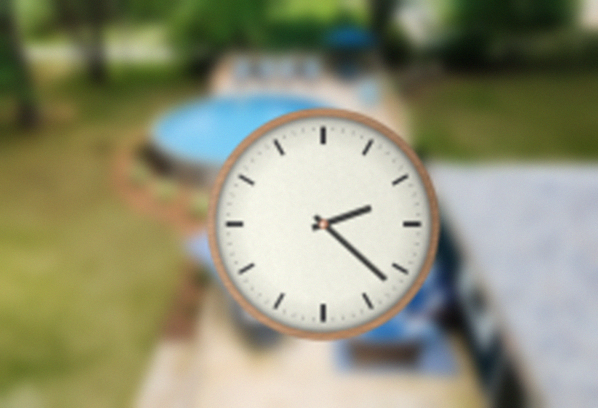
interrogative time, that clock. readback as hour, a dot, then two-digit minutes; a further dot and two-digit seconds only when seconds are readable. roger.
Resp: 2.22
